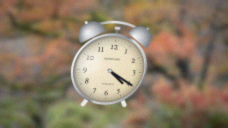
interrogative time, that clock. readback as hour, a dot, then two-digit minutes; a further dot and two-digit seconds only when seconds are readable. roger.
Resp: 4.20
